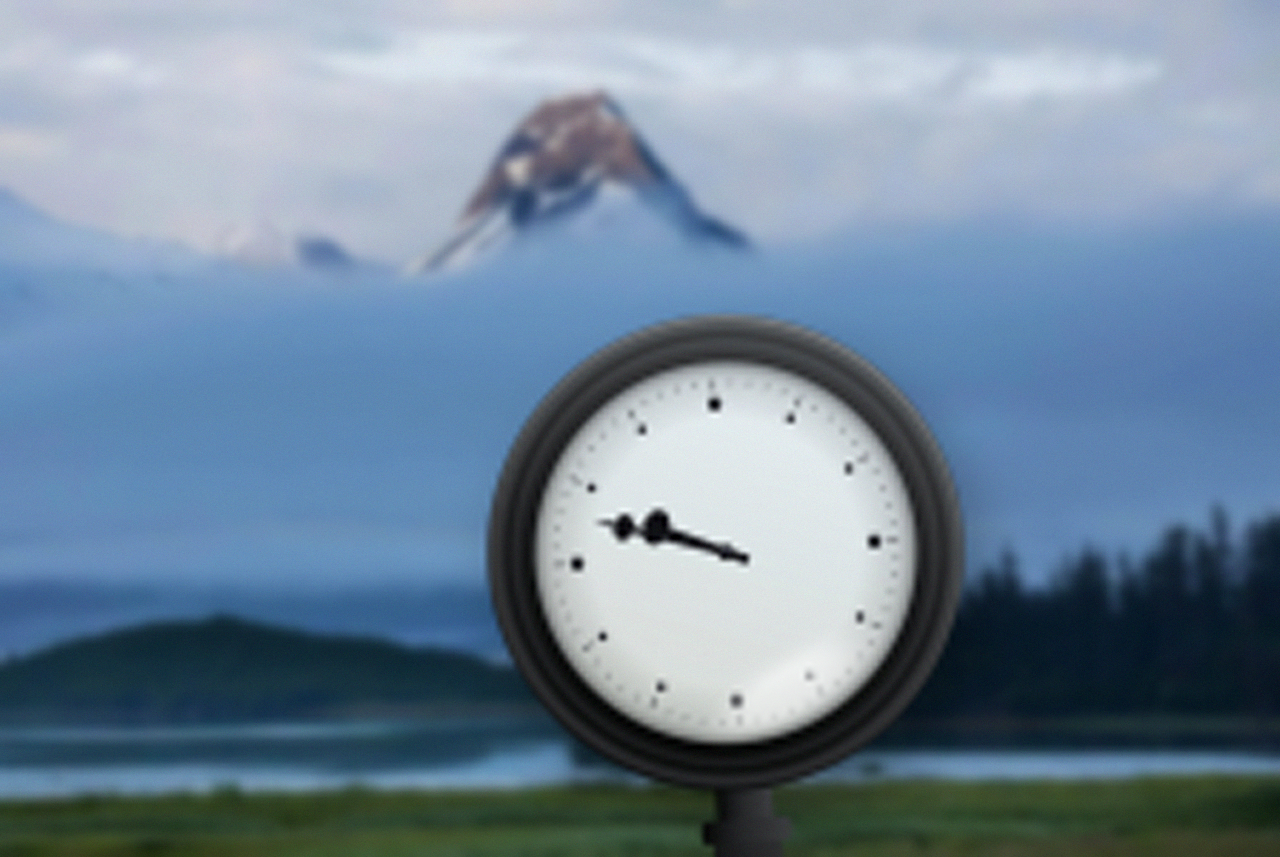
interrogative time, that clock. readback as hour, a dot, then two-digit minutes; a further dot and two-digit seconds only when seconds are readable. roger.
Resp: 9.48
